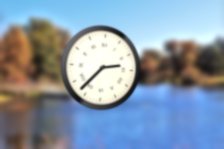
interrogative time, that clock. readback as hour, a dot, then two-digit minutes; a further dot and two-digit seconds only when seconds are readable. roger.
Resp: 2.37
